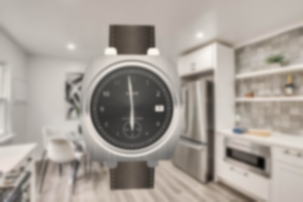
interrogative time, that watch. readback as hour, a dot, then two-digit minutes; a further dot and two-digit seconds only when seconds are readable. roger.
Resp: 5.59
